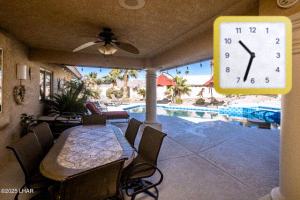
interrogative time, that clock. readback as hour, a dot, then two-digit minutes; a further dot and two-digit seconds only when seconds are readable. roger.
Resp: 10.33
